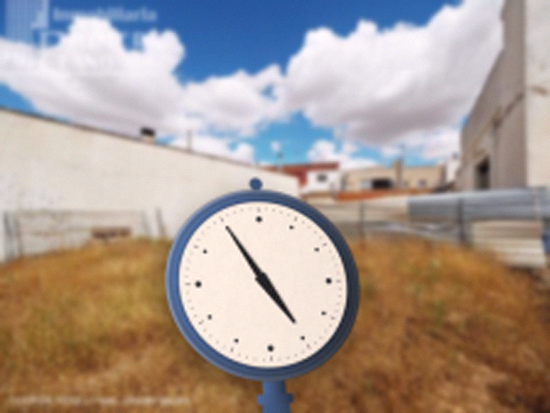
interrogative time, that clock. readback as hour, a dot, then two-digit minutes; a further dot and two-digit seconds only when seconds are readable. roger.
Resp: 4.55
